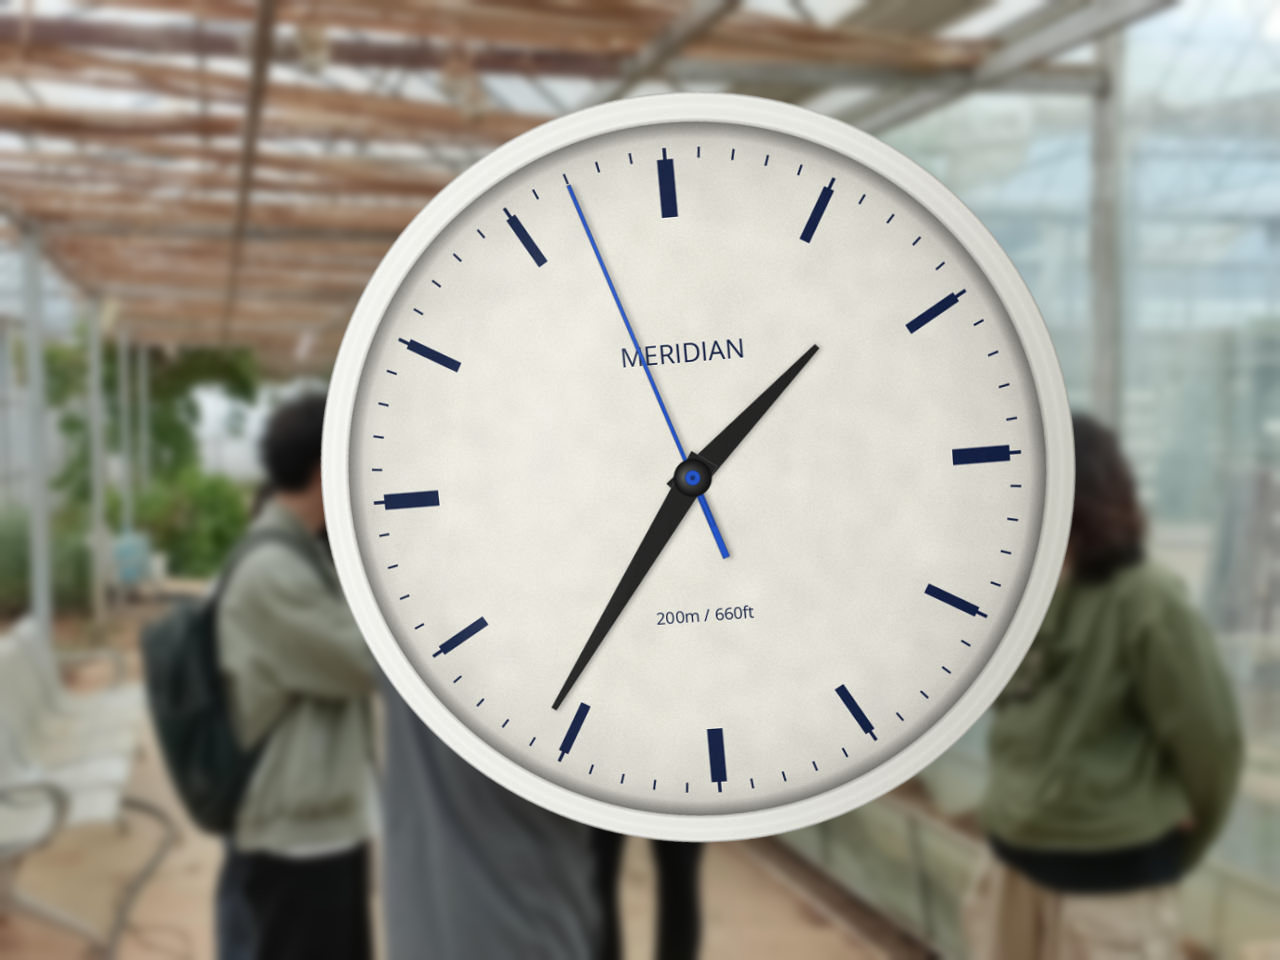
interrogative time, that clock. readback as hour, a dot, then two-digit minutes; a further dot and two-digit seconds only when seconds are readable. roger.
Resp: 1.35.57
